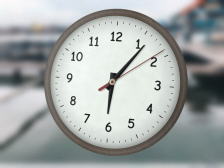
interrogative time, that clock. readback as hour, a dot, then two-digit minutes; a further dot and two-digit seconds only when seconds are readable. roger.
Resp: 6.06.09
